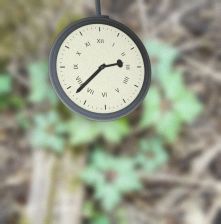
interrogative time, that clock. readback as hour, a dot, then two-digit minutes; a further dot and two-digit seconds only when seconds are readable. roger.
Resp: 2.38
